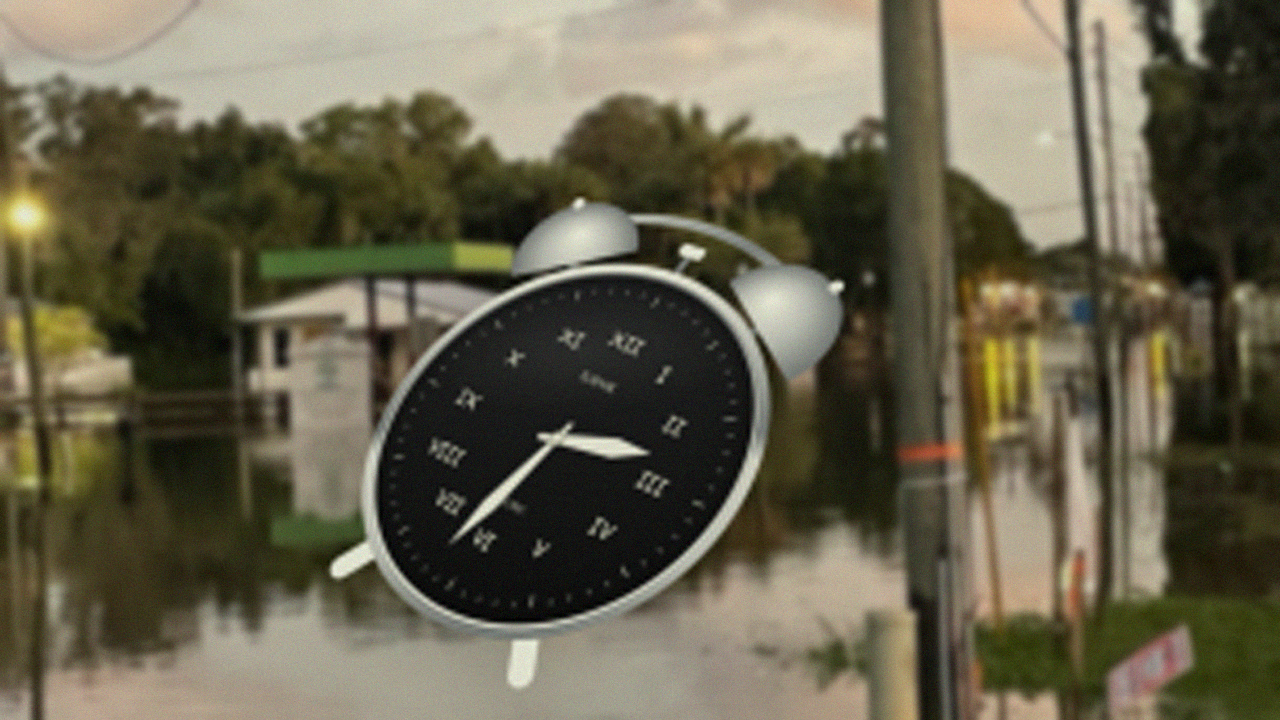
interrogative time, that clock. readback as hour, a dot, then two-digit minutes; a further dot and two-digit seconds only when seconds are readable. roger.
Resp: 2.32
